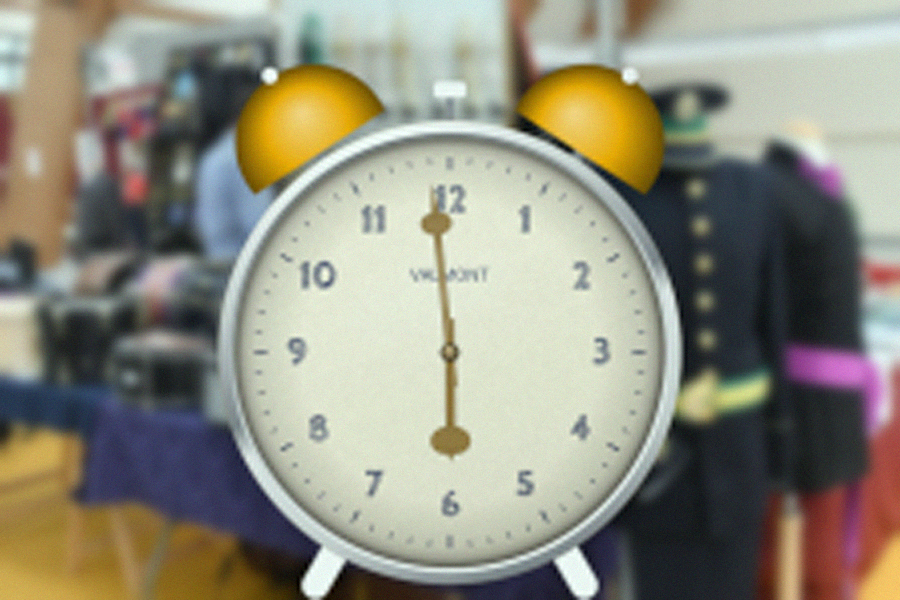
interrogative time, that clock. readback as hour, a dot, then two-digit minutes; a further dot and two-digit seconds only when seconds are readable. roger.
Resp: 5.59
